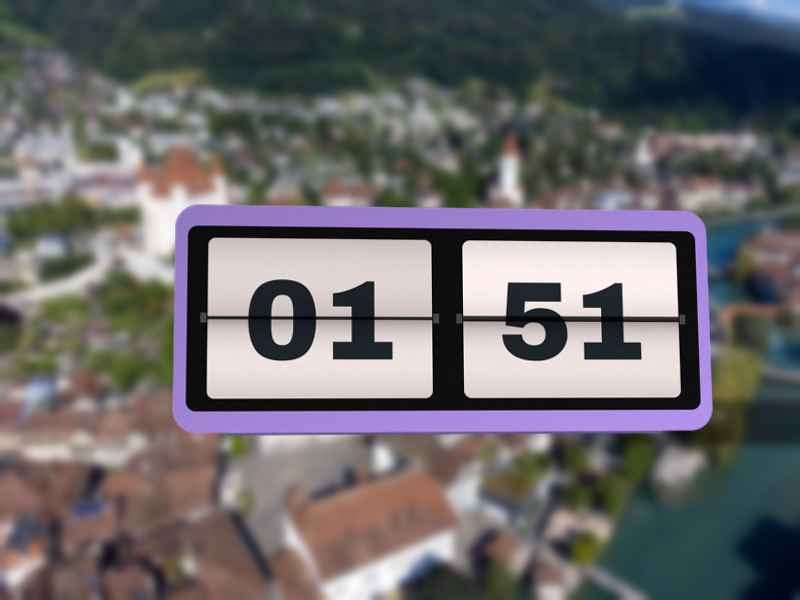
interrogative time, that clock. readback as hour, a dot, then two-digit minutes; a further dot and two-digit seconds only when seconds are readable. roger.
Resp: 1.51
